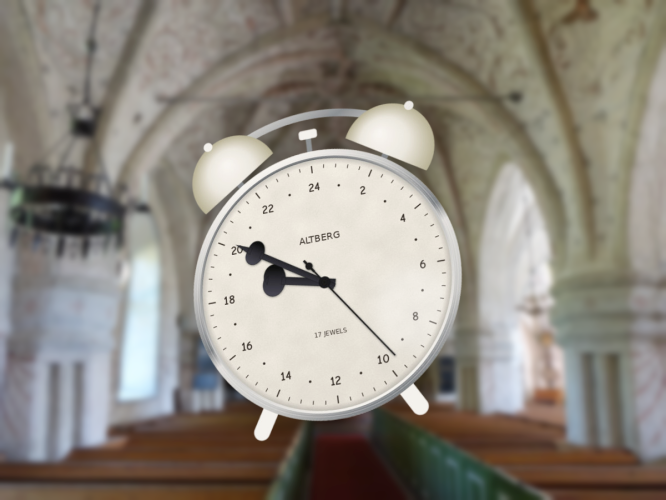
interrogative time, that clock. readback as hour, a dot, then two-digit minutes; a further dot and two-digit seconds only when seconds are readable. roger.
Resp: 18.50.24
